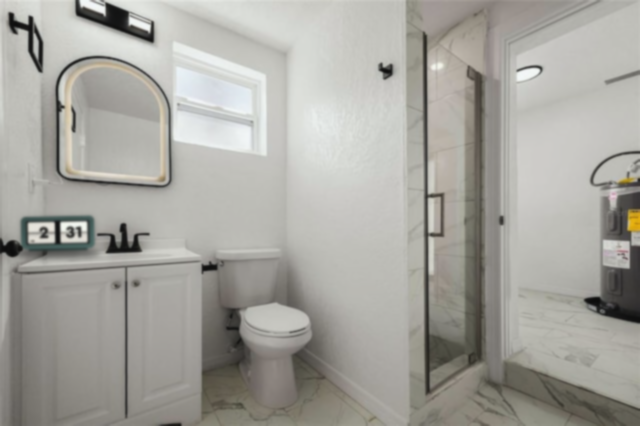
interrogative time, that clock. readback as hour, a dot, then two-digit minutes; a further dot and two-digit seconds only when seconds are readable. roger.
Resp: 2.31
